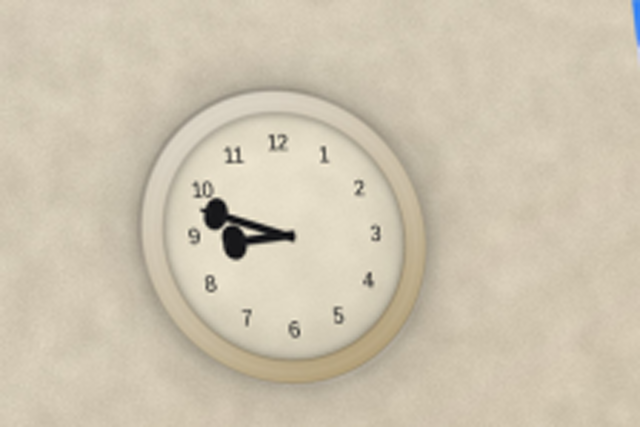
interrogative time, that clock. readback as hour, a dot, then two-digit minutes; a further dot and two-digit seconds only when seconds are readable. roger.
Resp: 8.48
